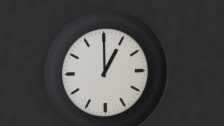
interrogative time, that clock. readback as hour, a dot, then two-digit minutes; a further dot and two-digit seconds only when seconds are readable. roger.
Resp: 1.00
